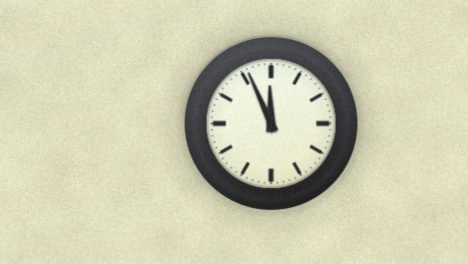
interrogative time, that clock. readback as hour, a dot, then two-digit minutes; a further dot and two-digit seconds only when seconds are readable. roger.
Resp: 11.56
